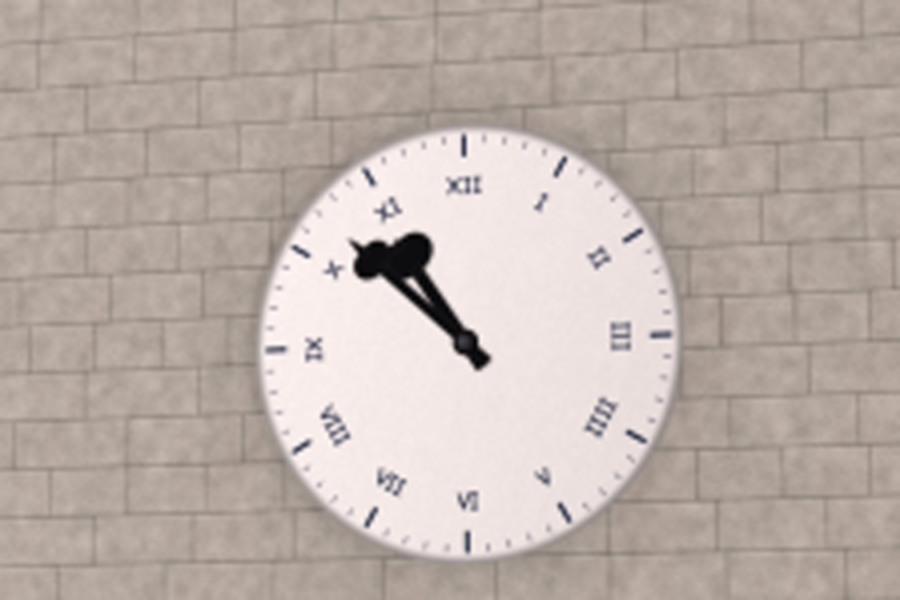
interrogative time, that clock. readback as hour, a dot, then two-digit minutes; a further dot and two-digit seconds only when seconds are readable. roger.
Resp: 10.52
